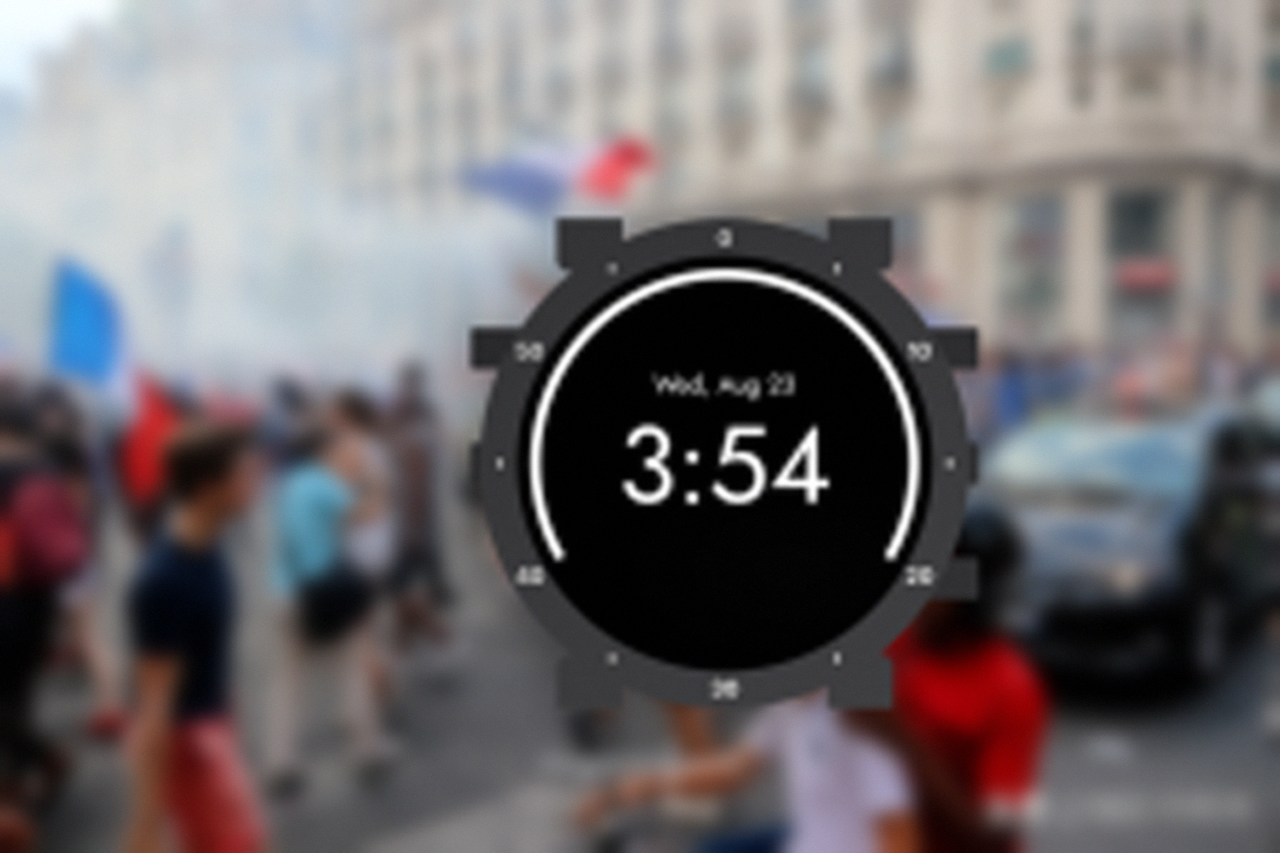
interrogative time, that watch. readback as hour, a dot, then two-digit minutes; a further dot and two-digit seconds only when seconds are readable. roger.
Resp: 3.54
